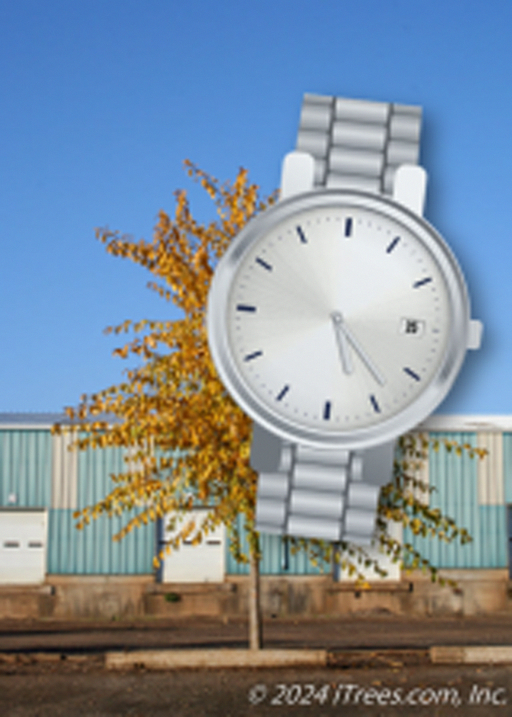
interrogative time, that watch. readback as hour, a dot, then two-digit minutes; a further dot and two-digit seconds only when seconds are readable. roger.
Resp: 5.23
